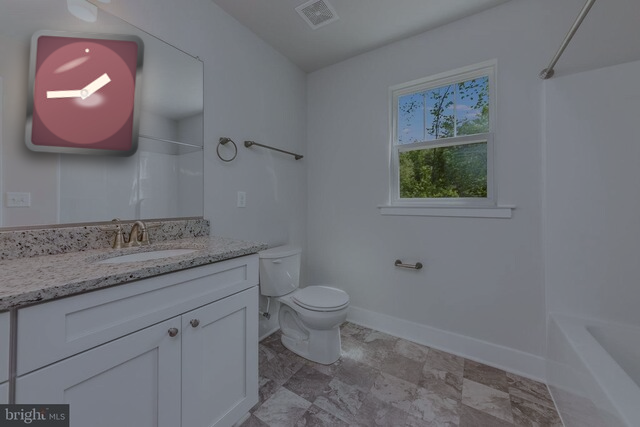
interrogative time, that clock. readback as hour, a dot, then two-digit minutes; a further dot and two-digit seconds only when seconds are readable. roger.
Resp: 1.44
